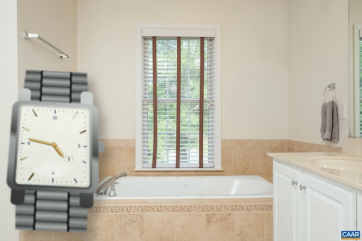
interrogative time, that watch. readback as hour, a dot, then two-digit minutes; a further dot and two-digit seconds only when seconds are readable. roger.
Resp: 4.47
